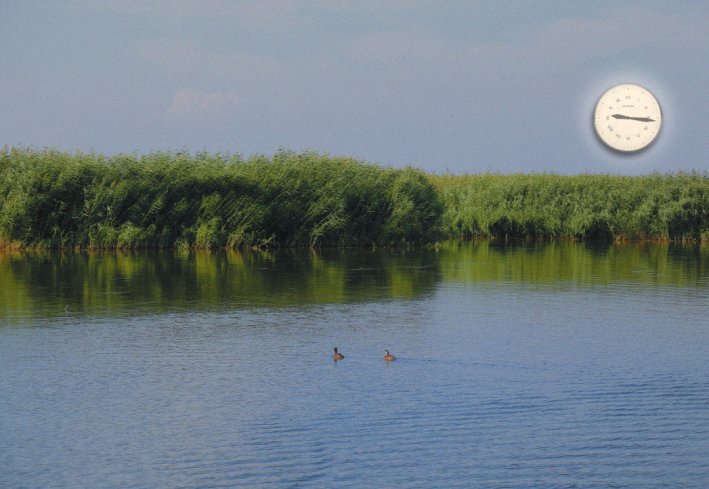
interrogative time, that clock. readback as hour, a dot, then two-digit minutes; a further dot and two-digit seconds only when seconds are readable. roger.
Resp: 9.16
